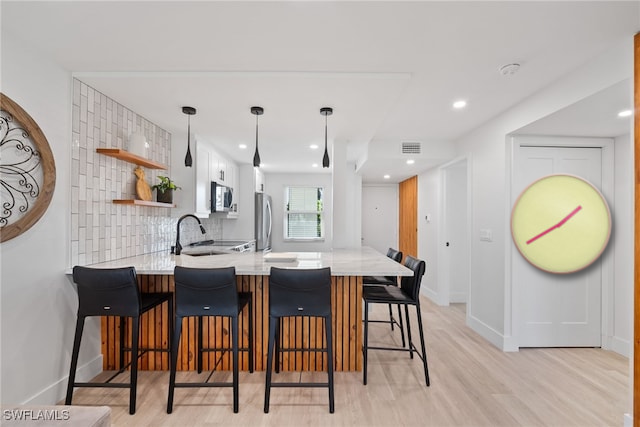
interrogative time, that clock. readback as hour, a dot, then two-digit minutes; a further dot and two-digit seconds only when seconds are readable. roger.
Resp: 1.40
